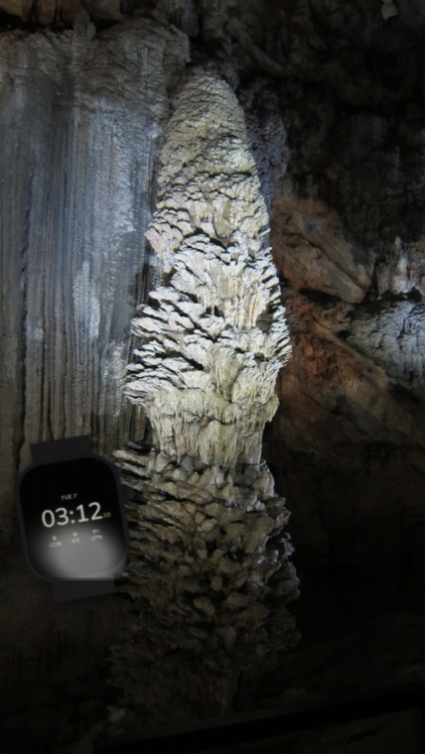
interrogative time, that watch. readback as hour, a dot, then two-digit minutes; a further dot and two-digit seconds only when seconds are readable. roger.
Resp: 3.12
